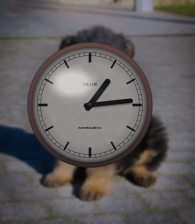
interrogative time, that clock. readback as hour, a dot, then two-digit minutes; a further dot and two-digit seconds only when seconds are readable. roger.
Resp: 1.14
